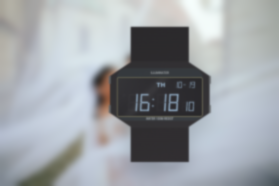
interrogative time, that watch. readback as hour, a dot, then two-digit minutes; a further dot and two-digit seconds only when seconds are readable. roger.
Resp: 16.18
